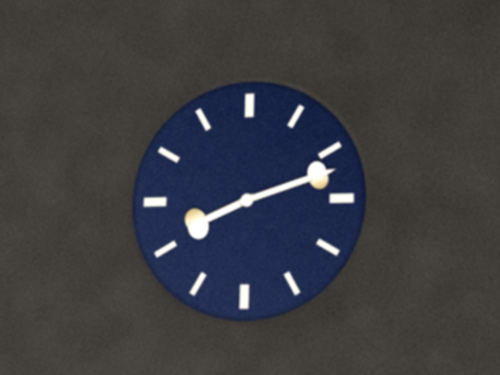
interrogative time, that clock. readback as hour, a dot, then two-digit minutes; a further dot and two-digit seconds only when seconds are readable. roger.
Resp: 8.12
